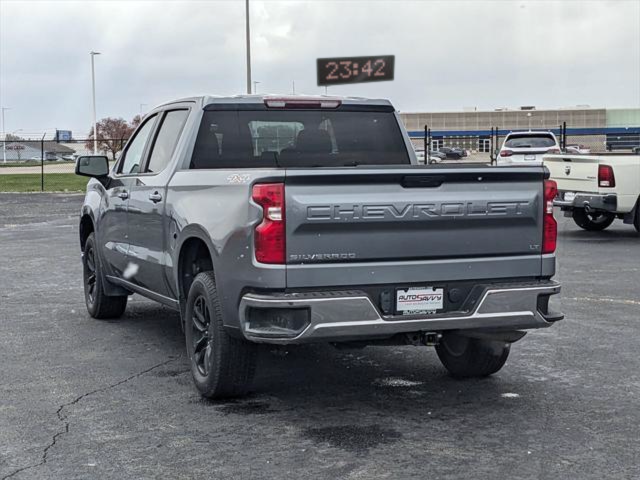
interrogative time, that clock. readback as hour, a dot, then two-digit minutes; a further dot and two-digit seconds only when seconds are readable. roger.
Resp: 23.42
